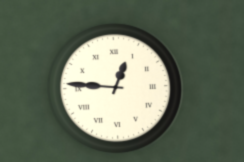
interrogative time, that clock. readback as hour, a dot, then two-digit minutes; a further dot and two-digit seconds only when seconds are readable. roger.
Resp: 12.46
